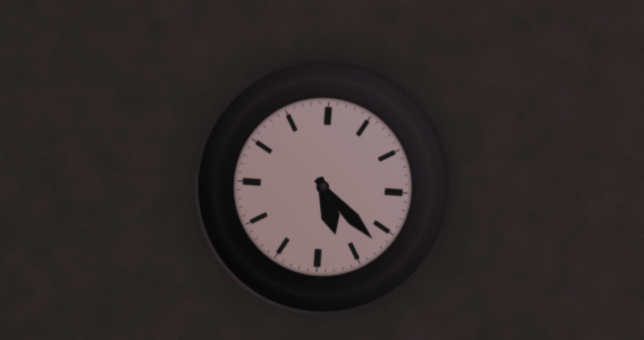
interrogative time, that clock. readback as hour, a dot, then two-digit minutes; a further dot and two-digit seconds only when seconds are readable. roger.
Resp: 5.22
